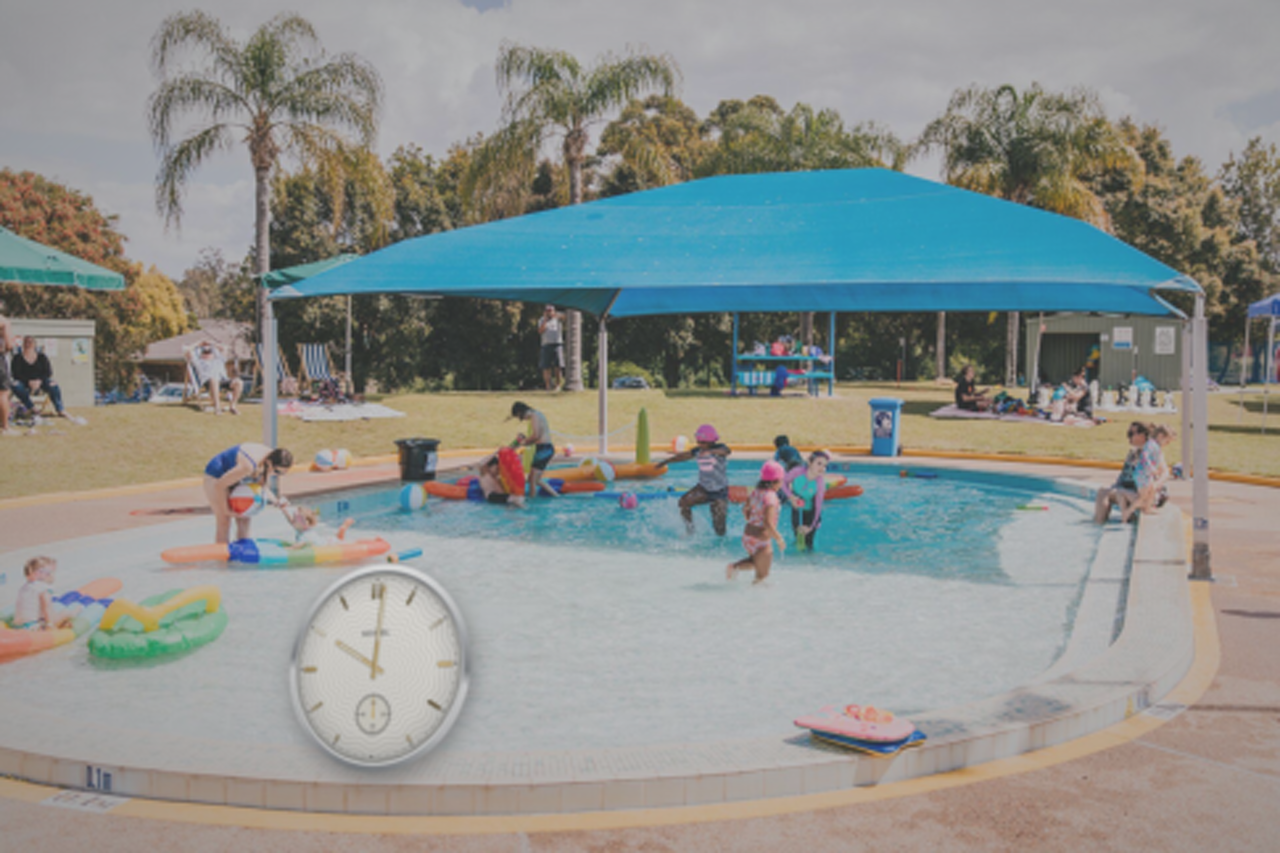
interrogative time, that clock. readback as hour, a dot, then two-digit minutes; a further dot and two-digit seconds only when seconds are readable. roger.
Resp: 10.01
